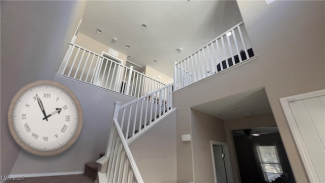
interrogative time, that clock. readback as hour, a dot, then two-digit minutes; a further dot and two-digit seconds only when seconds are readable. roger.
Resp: 1.56
